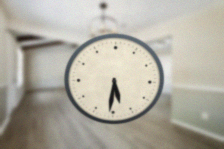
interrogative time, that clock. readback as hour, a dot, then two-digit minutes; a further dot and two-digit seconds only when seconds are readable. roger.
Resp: 5.31
